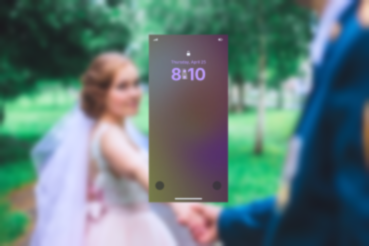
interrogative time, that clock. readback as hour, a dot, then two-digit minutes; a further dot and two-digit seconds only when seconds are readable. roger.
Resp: 8.10
